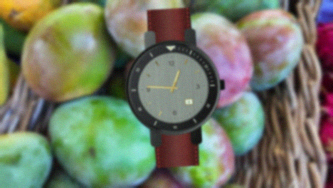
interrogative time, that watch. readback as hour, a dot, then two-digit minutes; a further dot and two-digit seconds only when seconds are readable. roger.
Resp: 12.46
